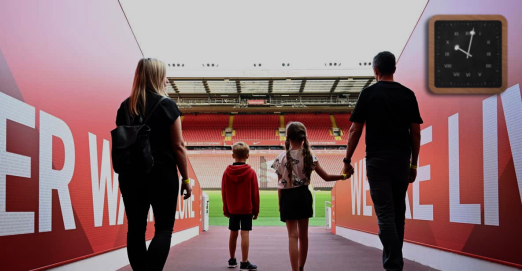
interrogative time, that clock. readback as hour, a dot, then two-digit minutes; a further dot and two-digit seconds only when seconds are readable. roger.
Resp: 10.02
